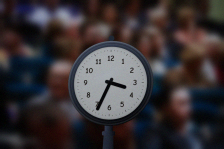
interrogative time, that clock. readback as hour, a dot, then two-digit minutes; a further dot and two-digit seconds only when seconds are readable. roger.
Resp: 3.34
